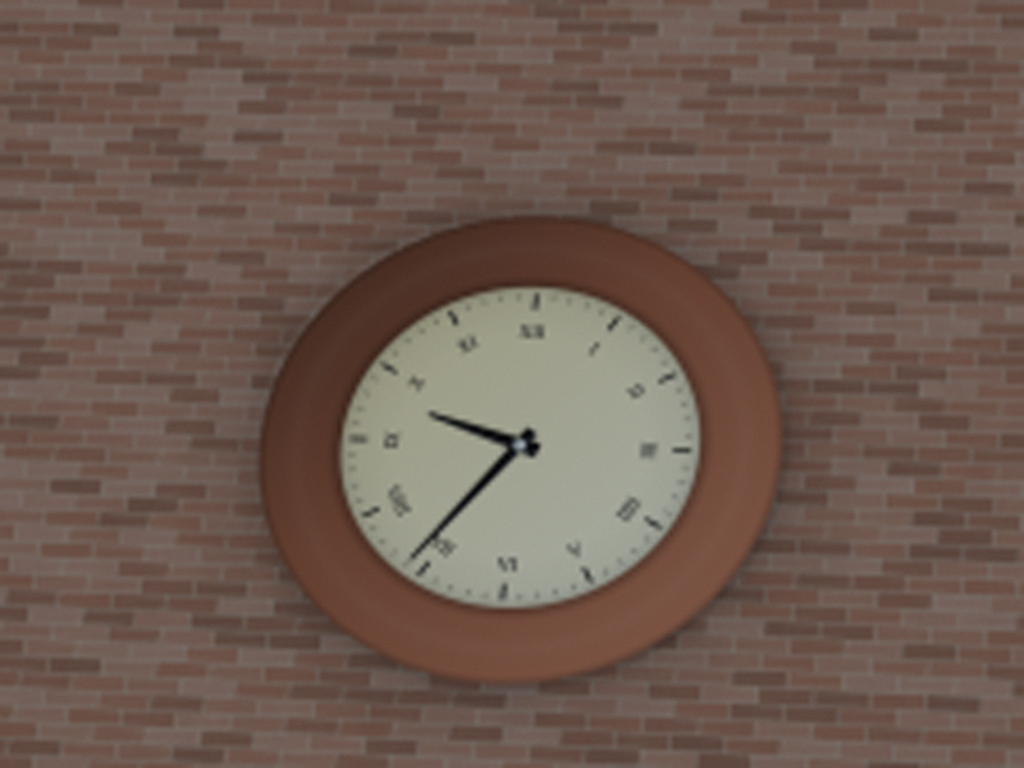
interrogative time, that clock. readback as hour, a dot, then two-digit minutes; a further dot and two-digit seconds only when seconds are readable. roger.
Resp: 9.36
